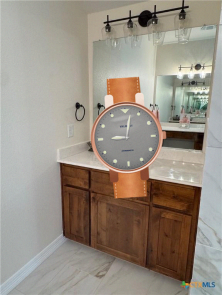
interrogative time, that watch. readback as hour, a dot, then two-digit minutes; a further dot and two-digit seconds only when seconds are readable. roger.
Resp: 9.02
